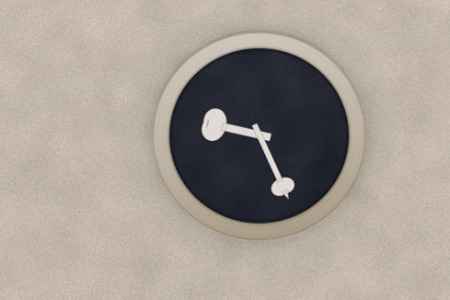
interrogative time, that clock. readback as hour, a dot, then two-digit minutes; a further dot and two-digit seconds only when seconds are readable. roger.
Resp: 9.26
